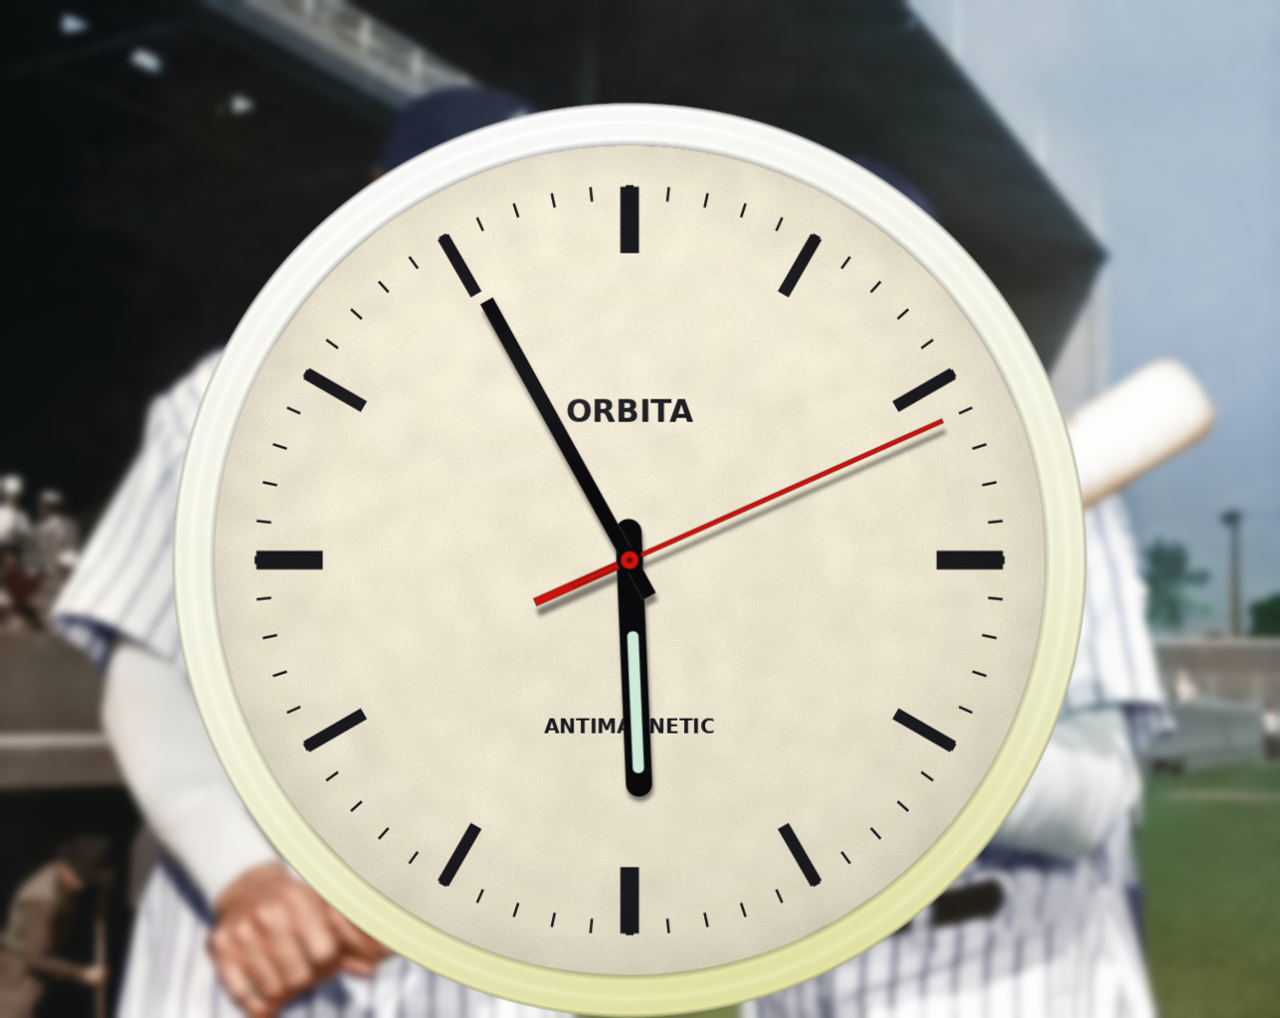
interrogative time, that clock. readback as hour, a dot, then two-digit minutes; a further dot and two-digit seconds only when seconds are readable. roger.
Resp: 5.55.11
